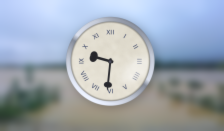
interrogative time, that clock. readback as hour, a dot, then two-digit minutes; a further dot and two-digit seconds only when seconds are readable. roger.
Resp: 9.31
